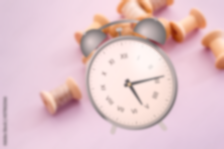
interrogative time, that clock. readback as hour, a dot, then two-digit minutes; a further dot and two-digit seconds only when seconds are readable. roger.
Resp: 5.14
